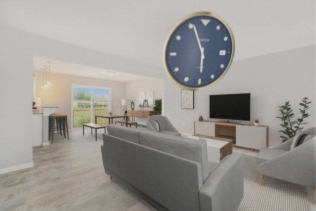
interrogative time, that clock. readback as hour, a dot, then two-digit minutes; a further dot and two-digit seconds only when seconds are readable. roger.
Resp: 5.56
